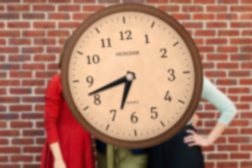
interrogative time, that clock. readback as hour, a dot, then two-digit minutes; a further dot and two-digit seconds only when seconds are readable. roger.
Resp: 6.42
